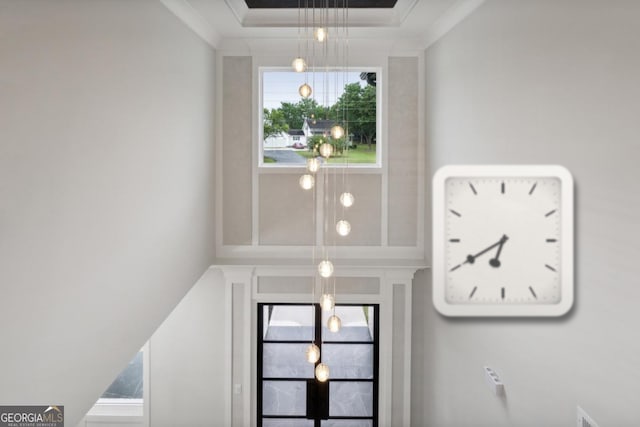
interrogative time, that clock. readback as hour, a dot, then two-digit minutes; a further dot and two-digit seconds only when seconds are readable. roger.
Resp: 6.40
